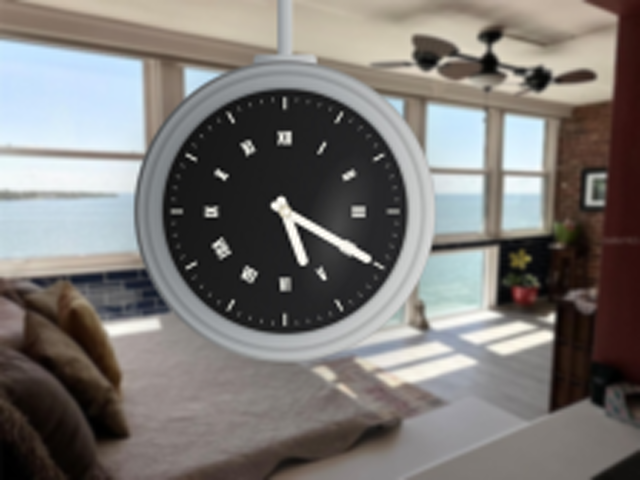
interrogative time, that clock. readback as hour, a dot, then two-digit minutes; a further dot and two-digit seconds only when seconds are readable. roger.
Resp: 5.20
